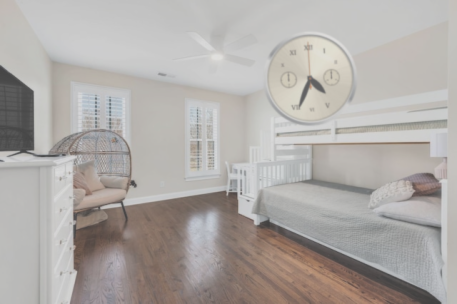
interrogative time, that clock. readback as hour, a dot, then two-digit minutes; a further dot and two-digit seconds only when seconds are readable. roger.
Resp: 4.34
